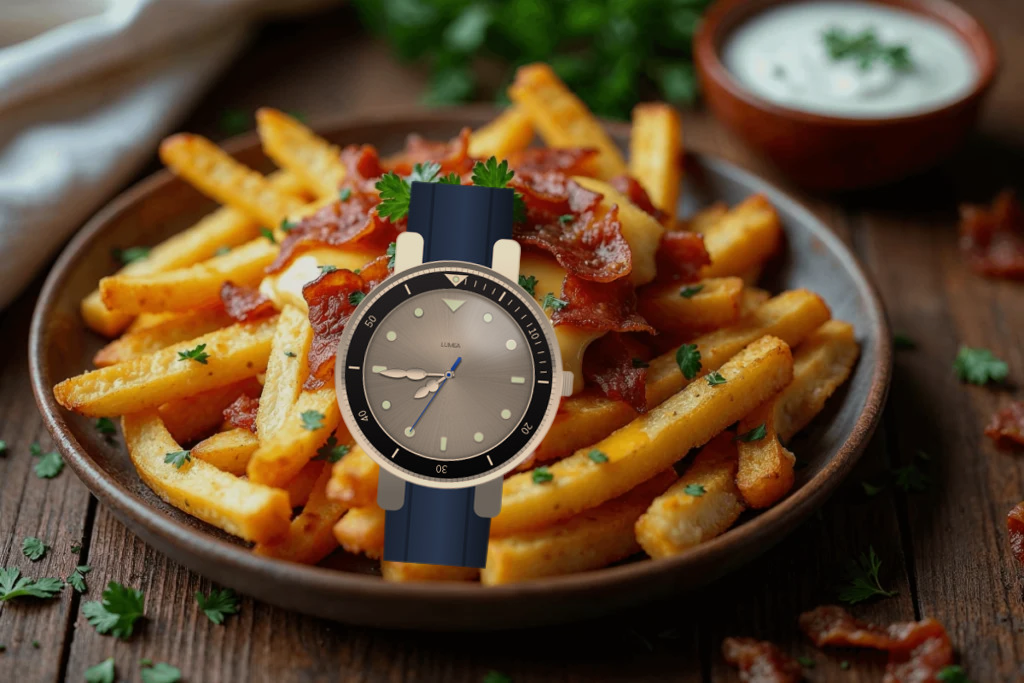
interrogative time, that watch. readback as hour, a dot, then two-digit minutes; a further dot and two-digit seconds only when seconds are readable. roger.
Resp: 7.44.35
